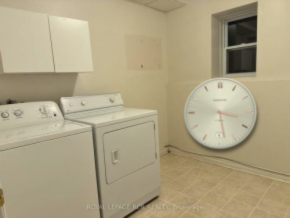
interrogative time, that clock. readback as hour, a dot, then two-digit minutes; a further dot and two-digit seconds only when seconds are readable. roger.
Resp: 3.28
